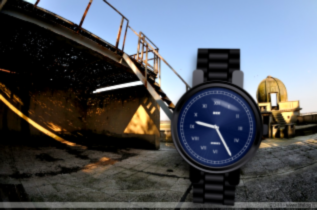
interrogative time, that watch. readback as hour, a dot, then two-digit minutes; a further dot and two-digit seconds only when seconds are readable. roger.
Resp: 9.25
